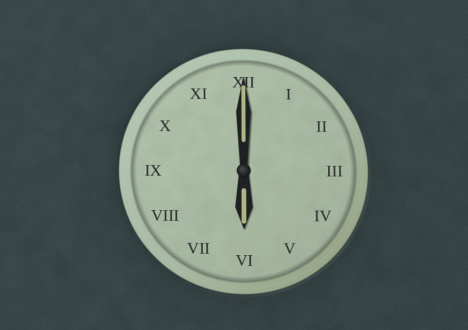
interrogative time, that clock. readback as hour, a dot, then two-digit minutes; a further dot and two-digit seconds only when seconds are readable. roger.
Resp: 6.00
